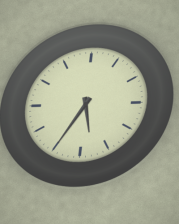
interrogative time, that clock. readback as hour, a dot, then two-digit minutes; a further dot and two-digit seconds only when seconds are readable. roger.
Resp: 5.35
